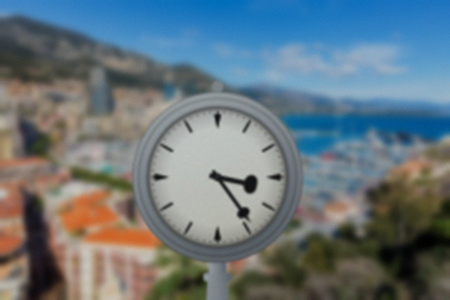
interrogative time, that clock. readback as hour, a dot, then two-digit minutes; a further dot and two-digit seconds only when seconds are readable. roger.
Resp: 3.24
